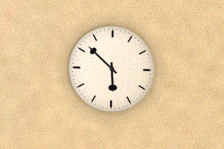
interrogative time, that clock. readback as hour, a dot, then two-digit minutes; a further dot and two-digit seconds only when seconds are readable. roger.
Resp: 5.52
